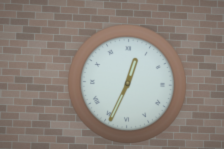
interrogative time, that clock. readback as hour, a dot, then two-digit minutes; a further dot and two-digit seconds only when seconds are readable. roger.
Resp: 12.34
